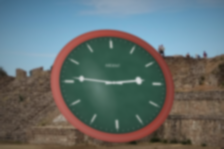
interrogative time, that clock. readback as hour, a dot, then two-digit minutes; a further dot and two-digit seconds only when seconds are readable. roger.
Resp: 2.46
